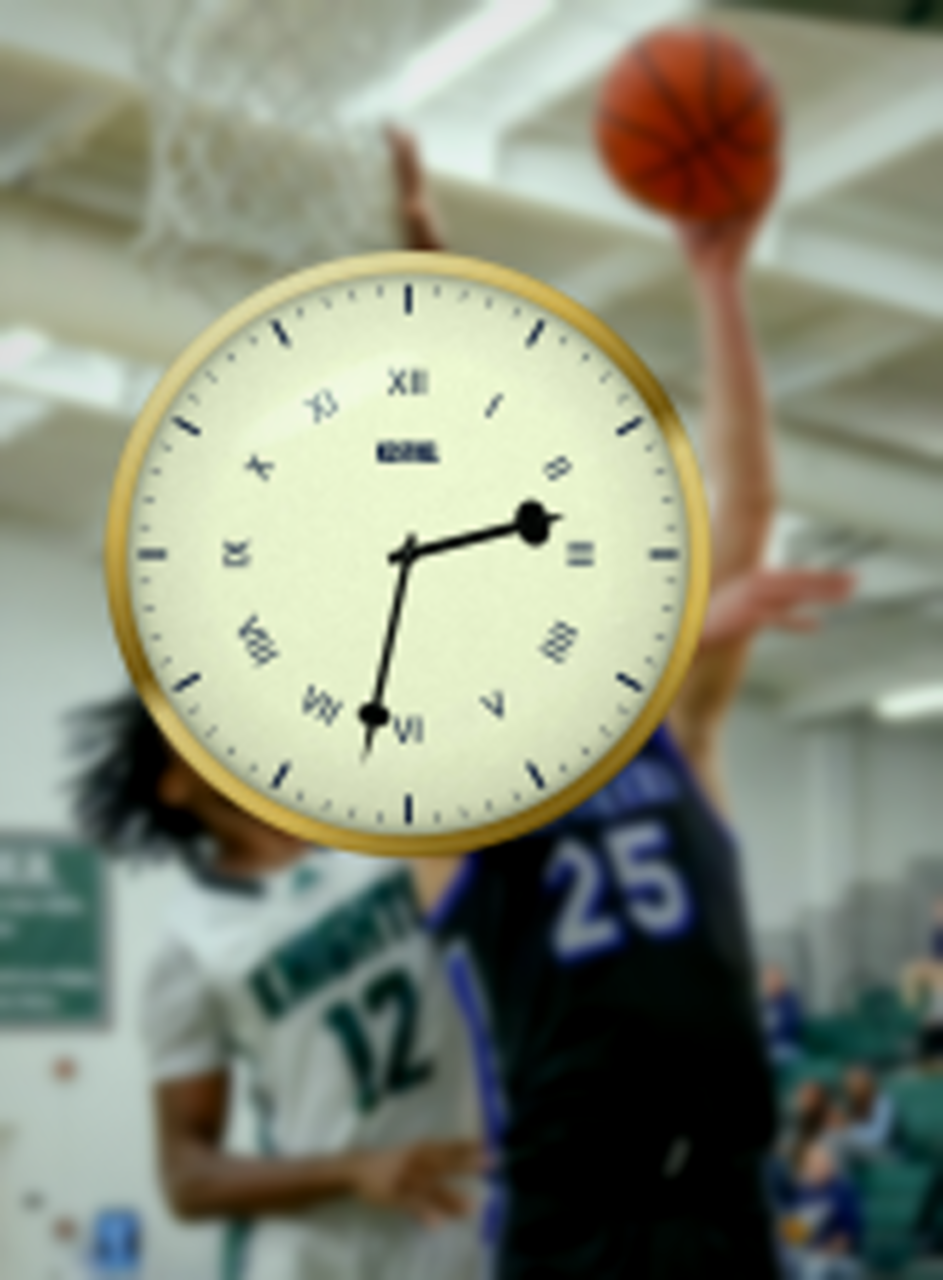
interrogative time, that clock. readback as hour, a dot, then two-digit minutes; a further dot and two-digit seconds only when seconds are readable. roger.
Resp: 2.32
